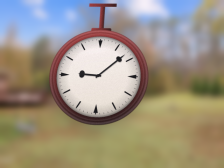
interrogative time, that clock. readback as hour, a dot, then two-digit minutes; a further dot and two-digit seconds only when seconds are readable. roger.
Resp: 9.08
